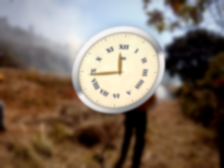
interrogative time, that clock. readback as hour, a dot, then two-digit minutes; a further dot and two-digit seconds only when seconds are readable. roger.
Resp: 11.44
